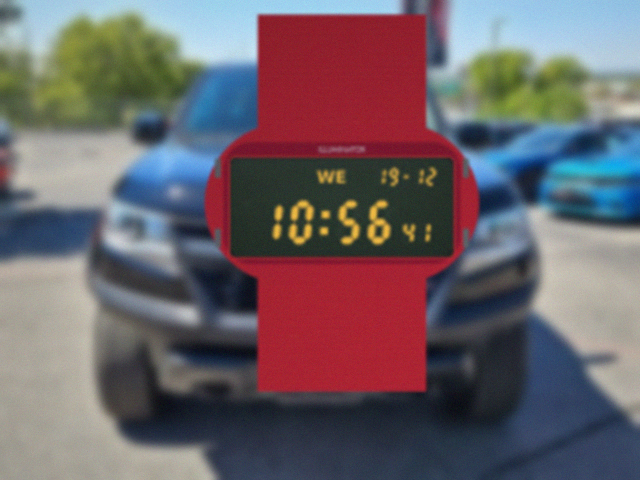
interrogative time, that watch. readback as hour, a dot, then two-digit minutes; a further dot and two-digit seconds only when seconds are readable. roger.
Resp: 10.56.41
